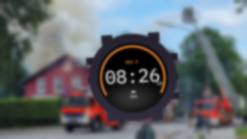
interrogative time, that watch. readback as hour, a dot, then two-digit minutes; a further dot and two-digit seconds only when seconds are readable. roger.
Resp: 8.26
